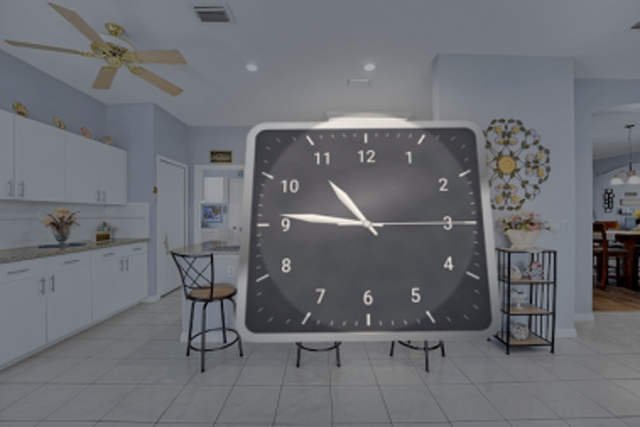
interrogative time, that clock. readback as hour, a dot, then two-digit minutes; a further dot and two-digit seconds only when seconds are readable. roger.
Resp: 10.46.15
